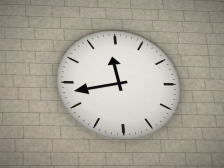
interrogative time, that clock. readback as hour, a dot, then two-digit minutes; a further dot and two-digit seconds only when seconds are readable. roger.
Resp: 11.43
